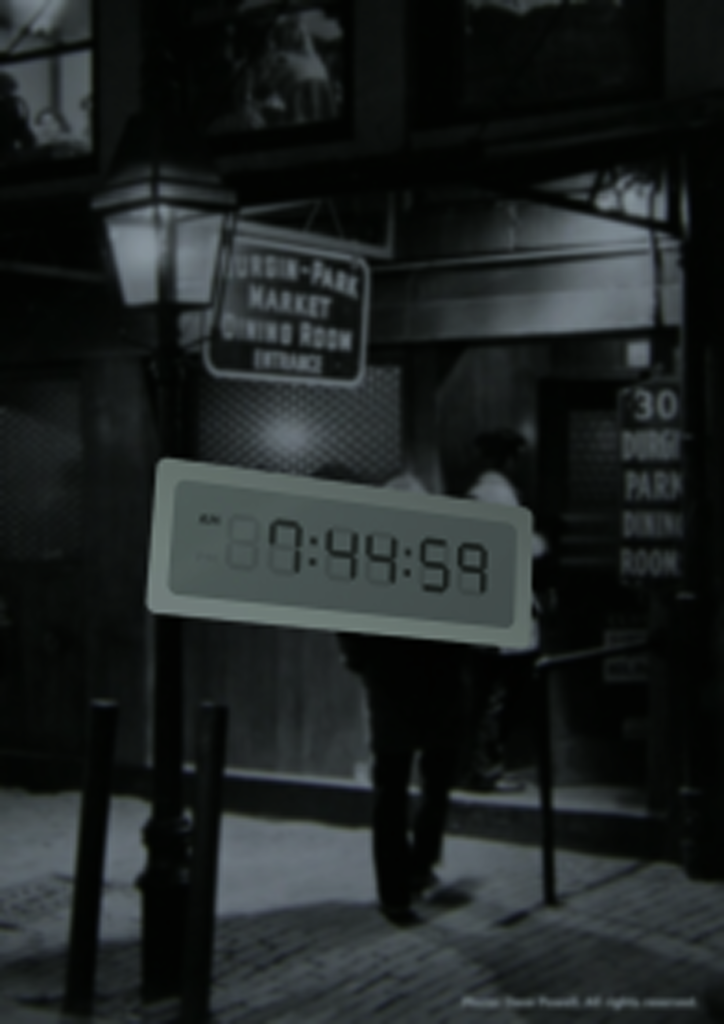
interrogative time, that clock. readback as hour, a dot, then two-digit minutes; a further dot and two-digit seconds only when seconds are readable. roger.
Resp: 7.44.59
